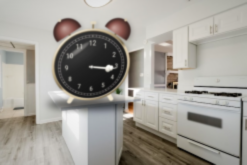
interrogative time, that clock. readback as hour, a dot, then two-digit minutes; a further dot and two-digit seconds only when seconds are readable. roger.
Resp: 3.16
